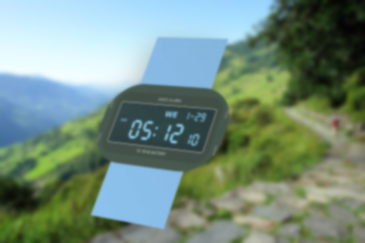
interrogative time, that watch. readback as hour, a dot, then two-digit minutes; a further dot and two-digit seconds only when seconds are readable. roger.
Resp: 5.12
